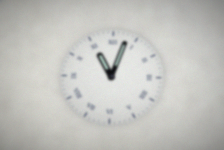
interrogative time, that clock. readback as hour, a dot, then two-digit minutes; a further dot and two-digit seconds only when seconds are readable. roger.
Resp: 11.03
